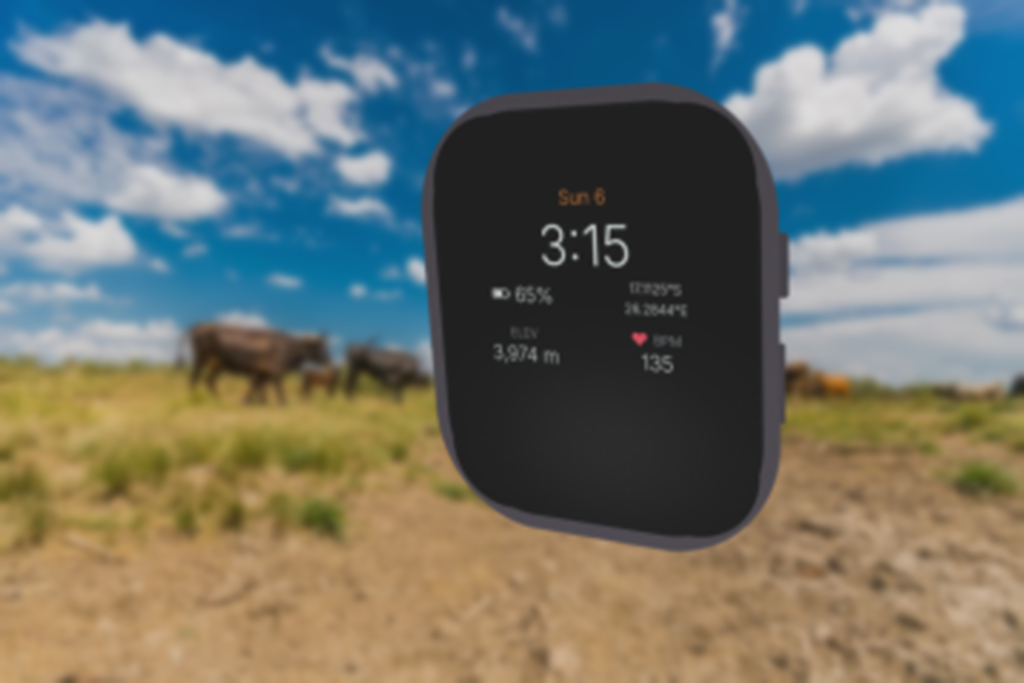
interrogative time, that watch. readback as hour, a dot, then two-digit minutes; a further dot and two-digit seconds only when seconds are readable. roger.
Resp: 3.15
